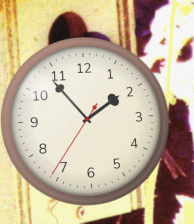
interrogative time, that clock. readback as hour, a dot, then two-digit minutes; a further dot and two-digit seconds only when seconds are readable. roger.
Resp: 1.53.36
